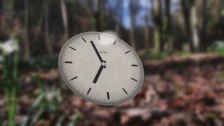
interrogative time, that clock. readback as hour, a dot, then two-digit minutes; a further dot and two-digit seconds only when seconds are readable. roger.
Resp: 6.57
